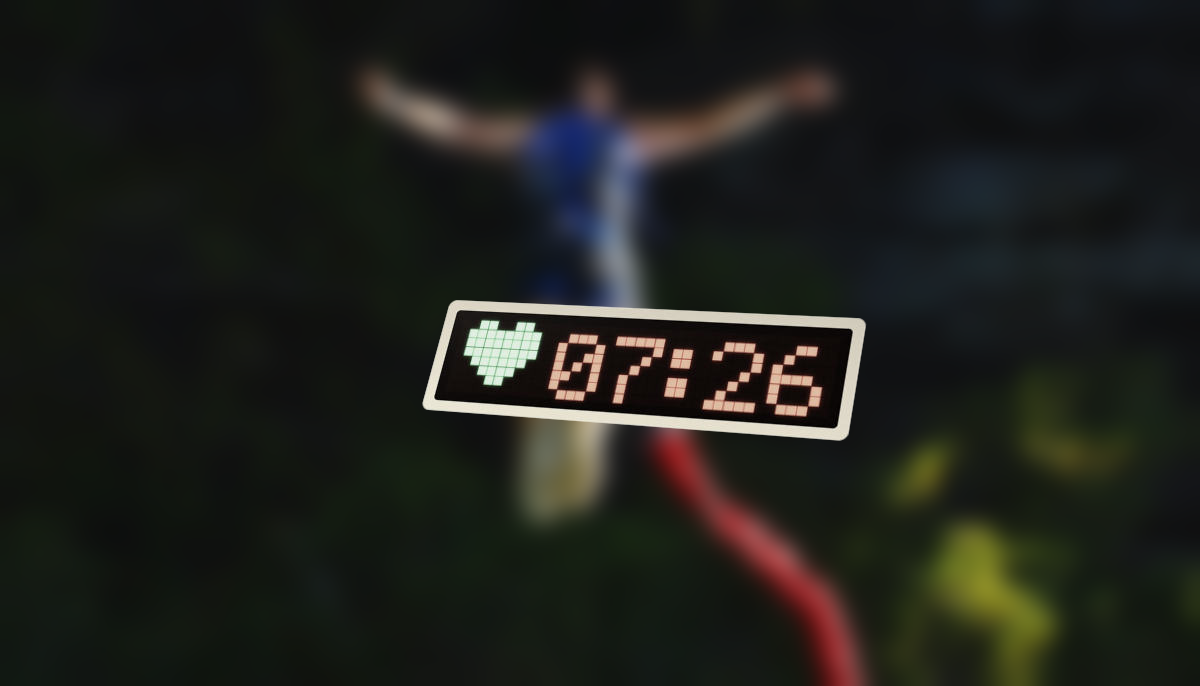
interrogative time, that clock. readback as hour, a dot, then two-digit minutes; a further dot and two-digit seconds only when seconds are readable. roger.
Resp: 7.26
